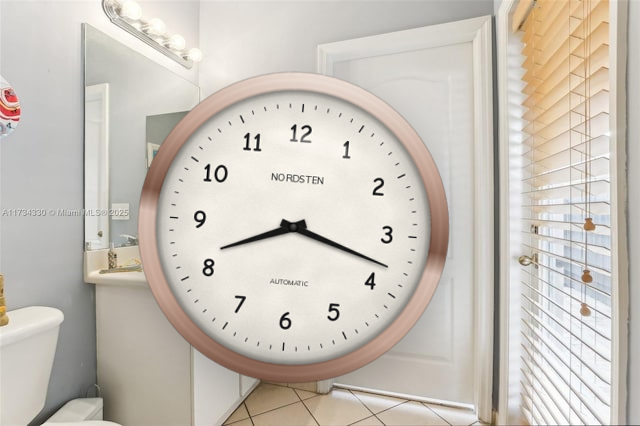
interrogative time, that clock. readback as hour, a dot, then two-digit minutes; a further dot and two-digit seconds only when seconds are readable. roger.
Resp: 8.18
